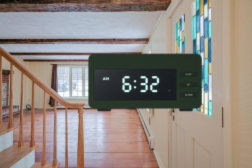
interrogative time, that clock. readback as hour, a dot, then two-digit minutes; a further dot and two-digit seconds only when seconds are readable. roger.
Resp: 6.32
